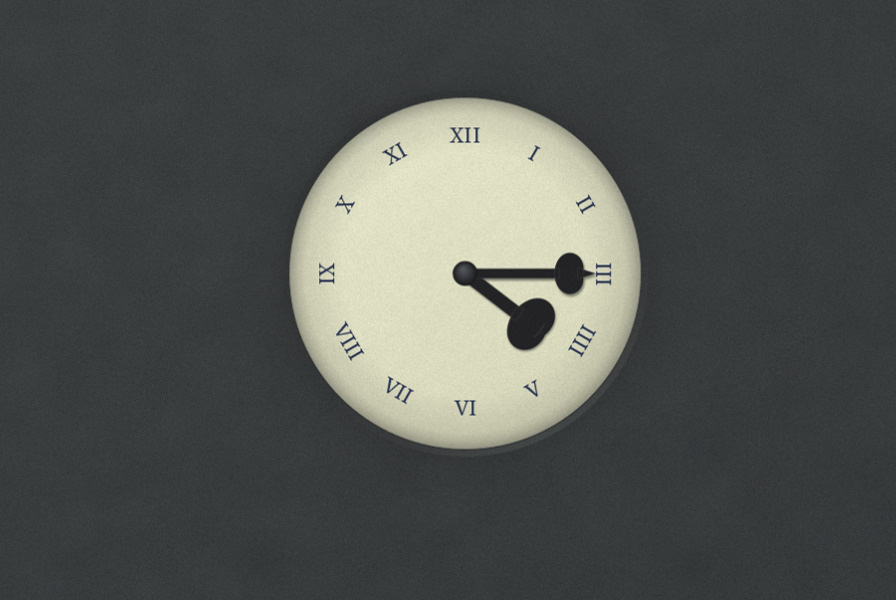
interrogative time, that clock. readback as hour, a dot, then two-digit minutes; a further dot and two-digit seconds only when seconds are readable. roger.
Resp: 4.15
